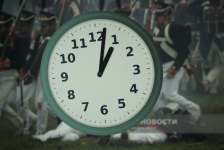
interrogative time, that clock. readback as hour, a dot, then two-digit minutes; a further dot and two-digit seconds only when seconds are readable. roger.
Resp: 1.02
